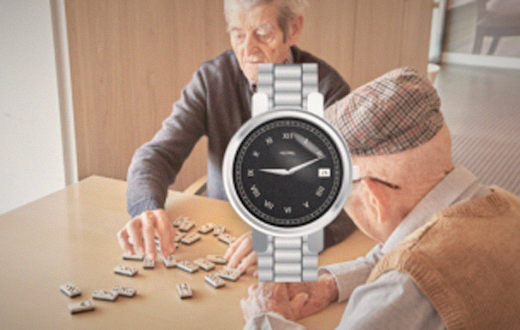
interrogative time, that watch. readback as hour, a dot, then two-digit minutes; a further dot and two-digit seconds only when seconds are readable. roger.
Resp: 9.11
